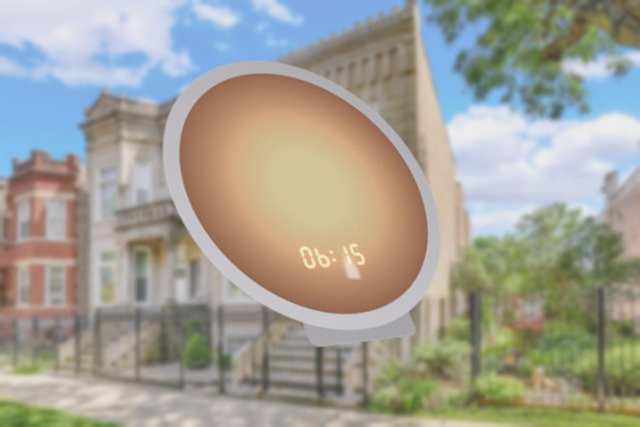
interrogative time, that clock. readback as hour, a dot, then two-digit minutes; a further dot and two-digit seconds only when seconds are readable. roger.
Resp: 6.15
